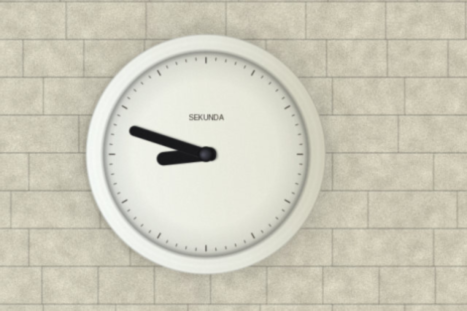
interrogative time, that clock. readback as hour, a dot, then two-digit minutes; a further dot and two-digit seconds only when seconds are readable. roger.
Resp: 8.48
